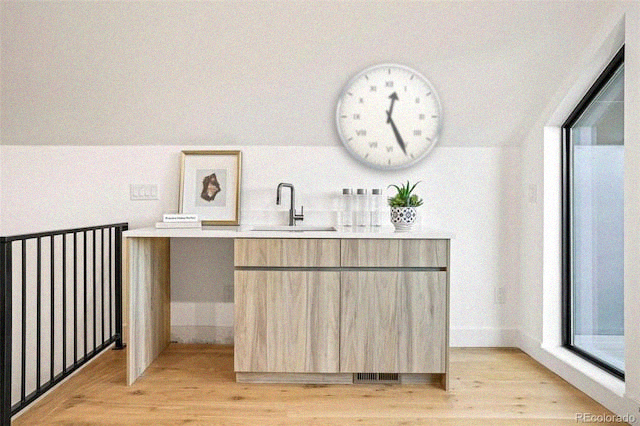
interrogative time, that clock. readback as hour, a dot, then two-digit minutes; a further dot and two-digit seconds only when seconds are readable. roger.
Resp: 12.26
